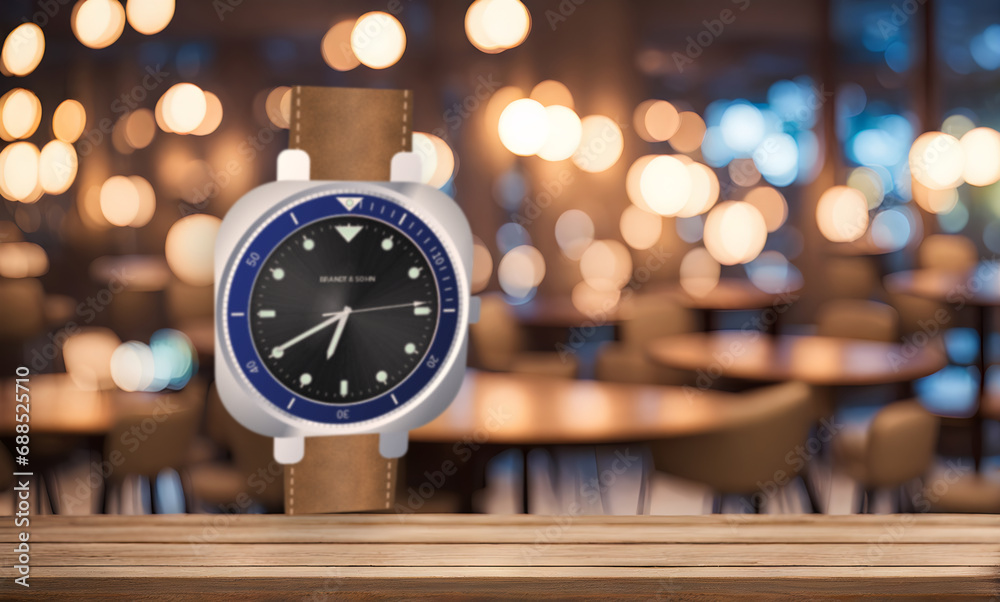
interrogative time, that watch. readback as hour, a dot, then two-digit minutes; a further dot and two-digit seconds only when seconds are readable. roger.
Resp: 6.40.14
